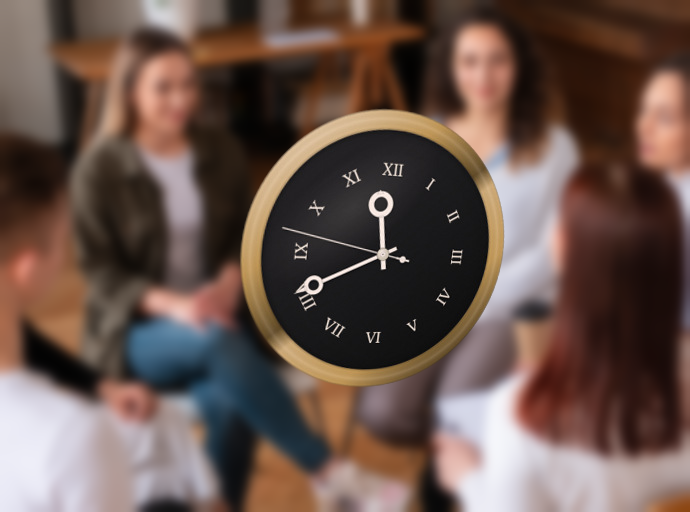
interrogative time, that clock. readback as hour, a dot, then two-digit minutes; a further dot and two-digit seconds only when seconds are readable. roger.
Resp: 11.40.47
